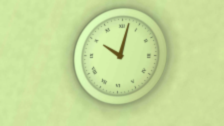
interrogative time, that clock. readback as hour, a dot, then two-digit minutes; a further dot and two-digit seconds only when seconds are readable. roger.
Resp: 10.02
